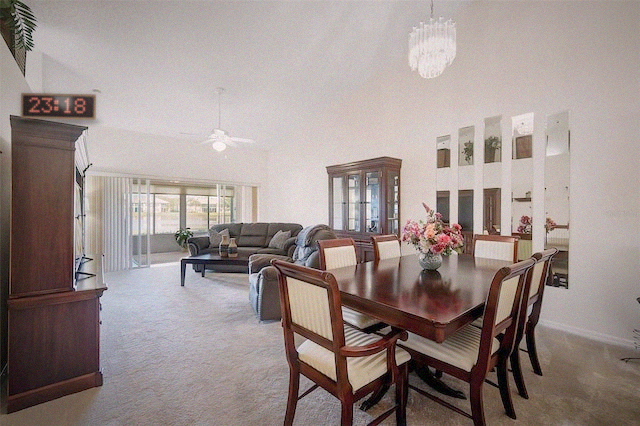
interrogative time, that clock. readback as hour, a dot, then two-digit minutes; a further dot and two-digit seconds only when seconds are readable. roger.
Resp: 23.18
